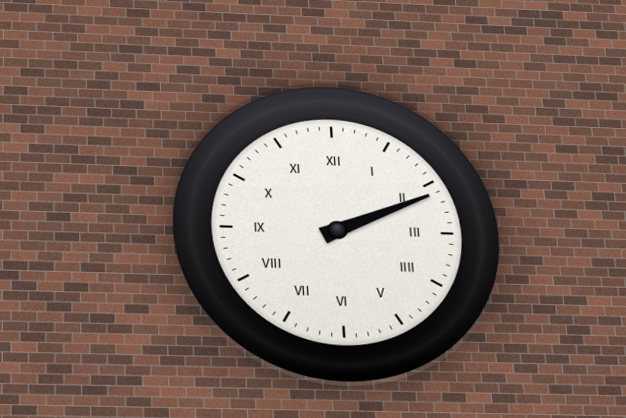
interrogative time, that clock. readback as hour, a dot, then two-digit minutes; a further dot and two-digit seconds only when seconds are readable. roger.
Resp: 2.11
